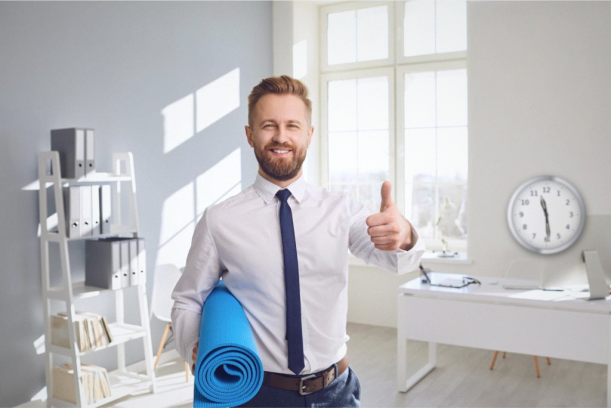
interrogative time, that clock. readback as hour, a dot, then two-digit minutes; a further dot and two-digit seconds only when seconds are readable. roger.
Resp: 11.29
